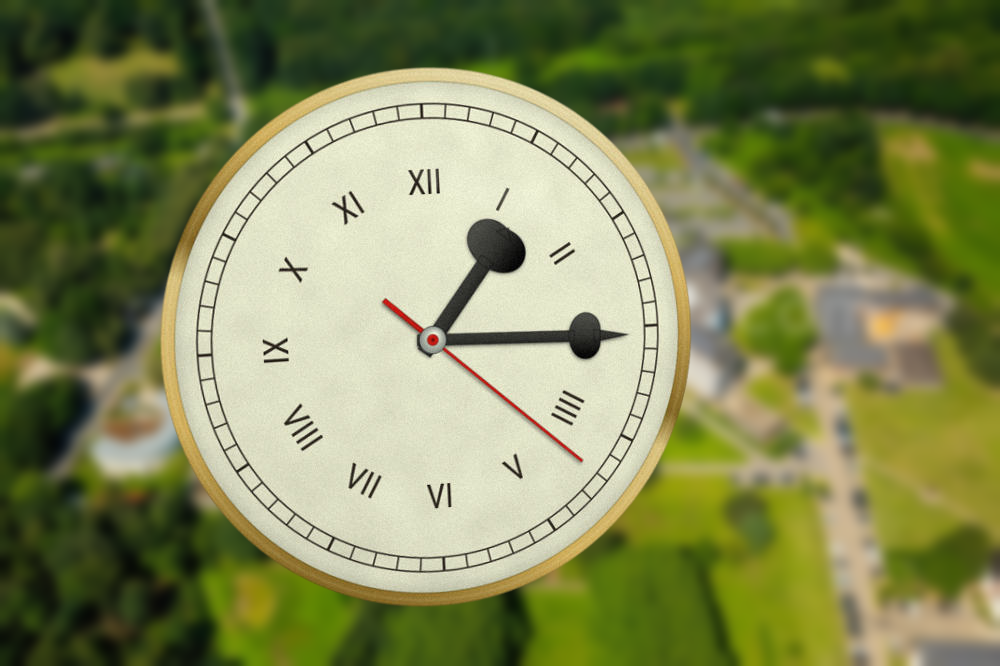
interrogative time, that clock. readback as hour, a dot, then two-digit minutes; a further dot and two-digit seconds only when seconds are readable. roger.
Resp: 1.15.22
